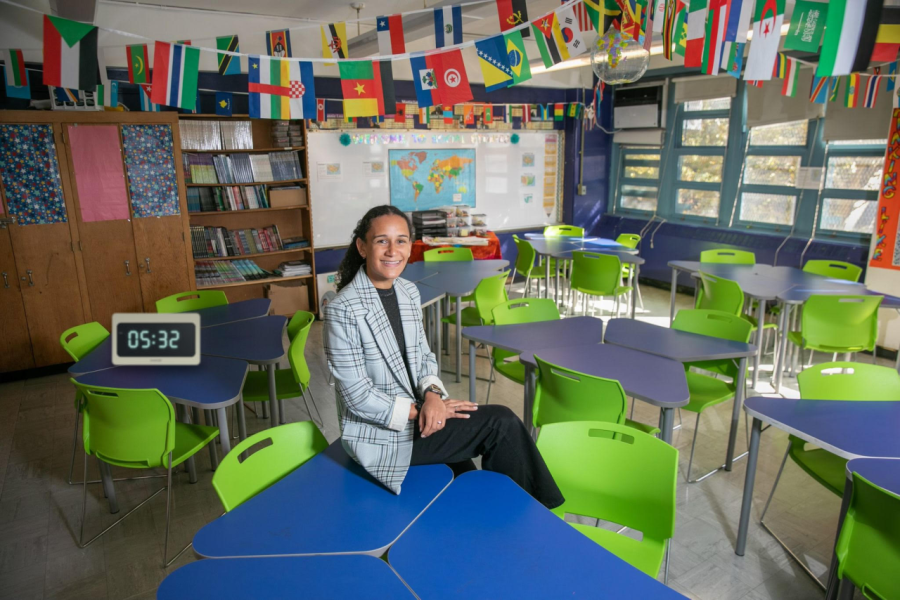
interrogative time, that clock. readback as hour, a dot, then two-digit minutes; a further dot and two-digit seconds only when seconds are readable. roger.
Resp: 5.32
